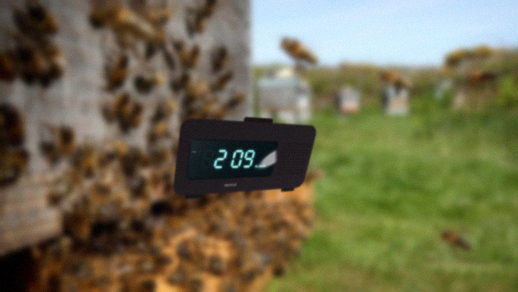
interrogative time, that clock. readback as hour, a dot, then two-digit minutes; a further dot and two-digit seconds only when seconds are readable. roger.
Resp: 2.09
